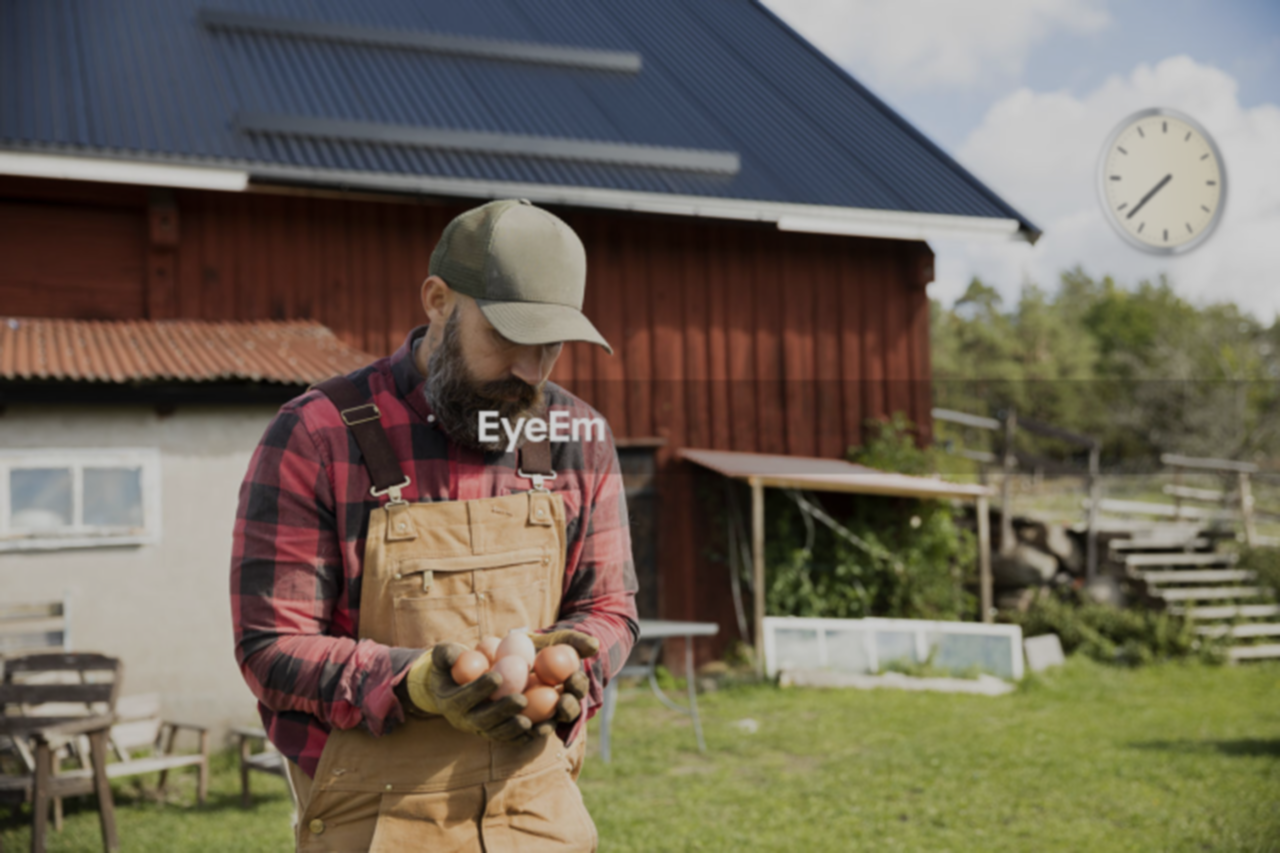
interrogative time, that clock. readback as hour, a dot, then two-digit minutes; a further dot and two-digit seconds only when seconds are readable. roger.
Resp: 7.38
